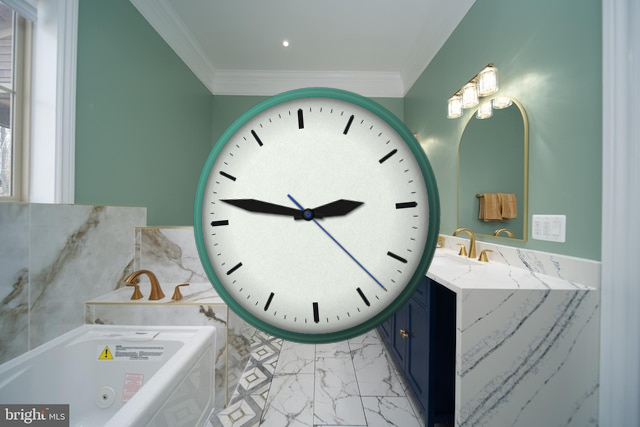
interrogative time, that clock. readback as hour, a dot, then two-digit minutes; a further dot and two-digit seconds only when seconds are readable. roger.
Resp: 2.47.23
